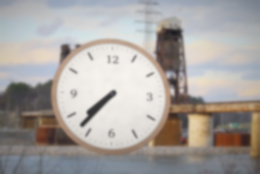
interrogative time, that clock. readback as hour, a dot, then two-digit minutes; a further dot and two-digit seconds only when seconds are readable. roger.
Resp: 7.37
